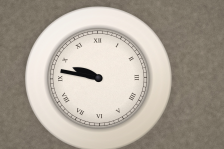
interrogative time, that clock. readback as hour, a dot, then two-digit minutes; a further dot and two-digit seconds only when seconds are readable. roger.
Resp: 9.47
